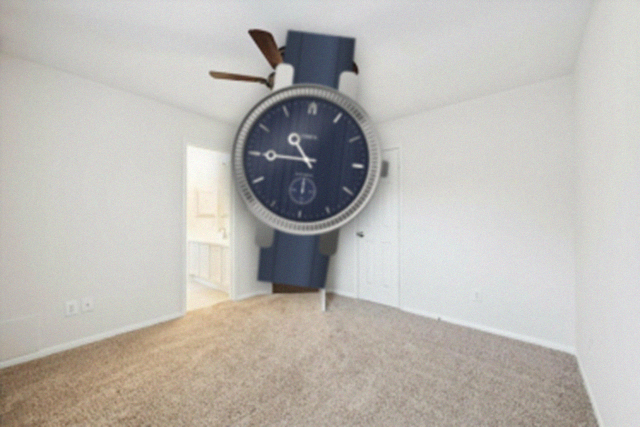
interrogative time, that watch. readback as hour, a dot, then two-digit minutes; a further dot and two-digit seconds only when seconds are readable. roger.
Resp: 10.45
